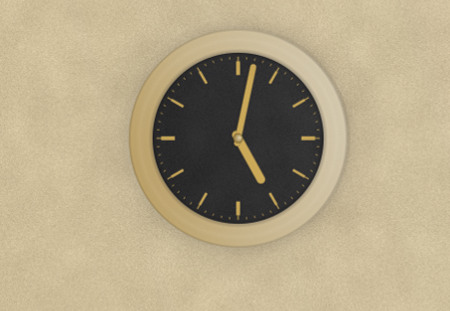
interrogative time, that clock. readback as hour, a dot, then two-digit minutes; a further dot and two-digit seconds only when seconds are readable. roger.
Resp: 5.02
